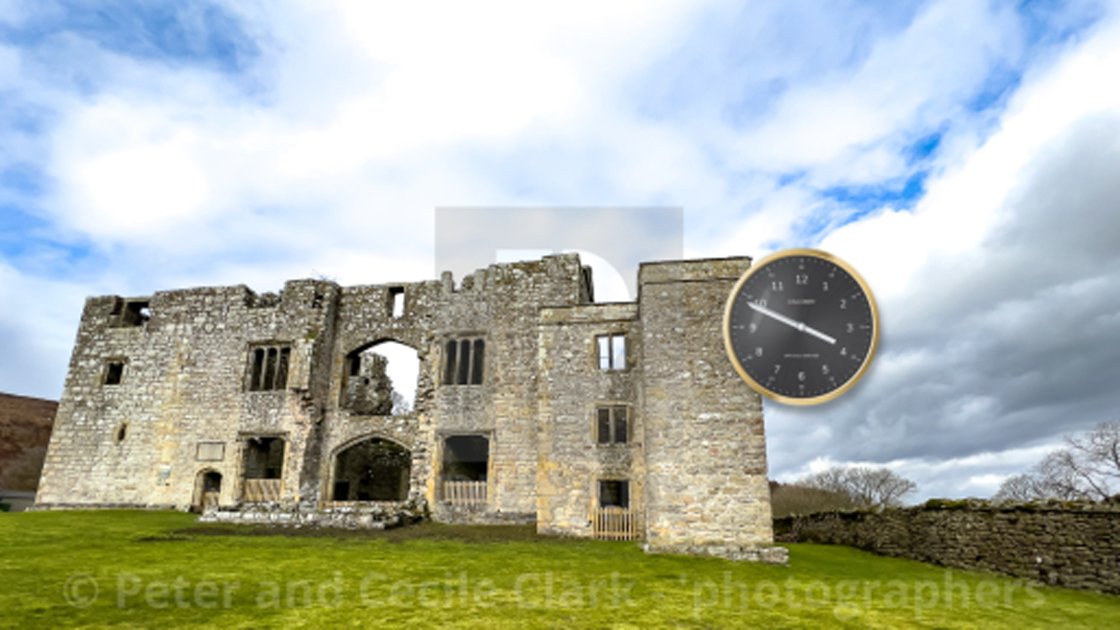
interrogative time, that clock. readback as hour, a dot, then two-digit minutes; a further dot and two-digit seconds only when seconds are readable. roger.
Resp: 3.49
